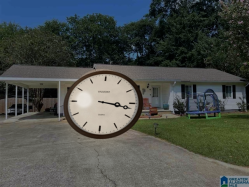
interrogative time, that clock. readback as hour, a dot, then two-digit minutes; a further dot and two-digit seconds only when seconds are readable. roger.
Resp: 3.17
